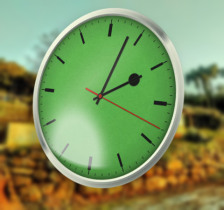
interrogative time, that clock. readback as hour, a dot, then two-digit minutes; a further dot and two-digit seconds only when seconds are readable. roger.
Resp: 2.03.18
